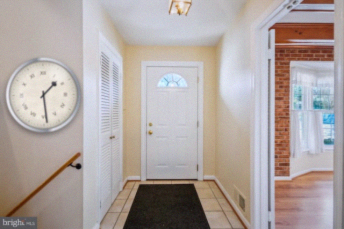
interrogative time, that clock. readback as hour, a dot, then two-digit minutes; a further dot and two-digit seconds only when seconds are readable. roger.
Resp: 1.29
